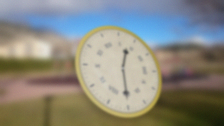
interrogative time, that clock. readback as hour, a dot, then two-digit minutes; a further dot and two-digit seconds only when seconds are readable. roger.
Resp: 1.35
